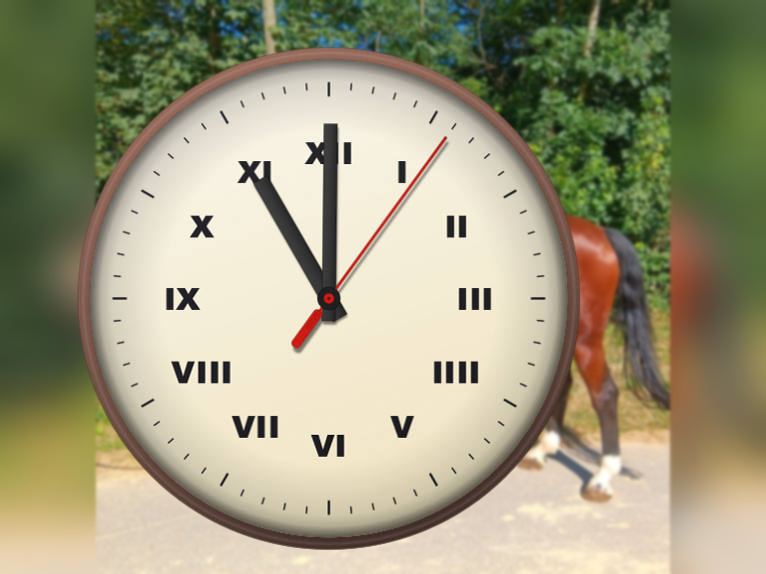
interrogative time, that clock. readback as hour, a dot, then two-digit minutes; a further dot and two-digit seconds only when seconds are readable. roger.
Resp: 11.00.06
